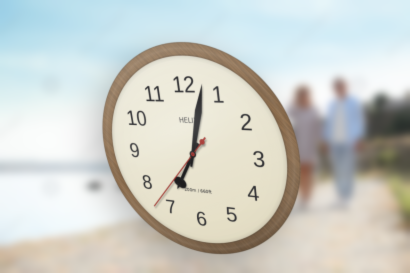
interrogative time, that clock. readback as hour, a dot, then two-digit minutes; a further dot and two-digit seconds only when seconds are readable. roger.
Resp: 7.02.37
